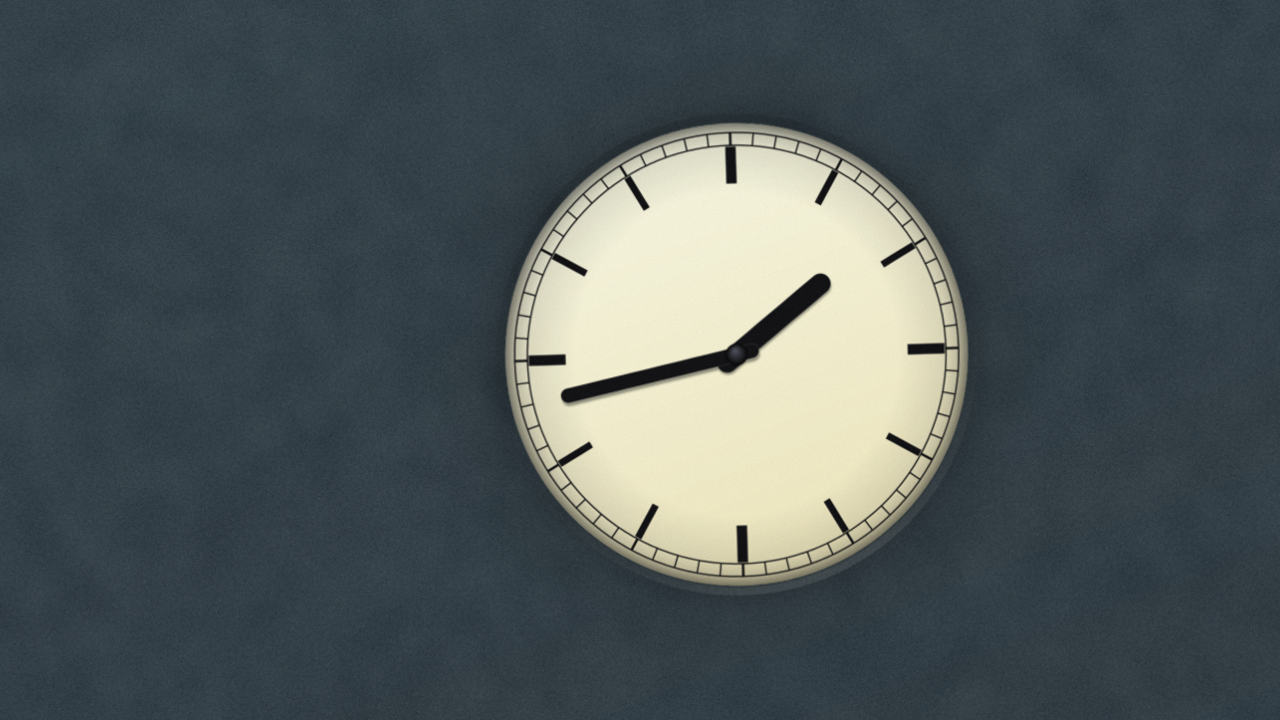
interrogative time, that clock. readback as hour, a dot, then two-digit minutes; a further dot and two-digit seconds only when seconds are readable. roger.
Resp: 1.43
